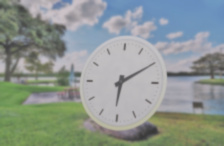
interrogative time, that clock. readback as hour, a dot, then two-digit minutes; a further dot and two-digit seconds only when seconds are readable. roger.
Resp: 6.10
